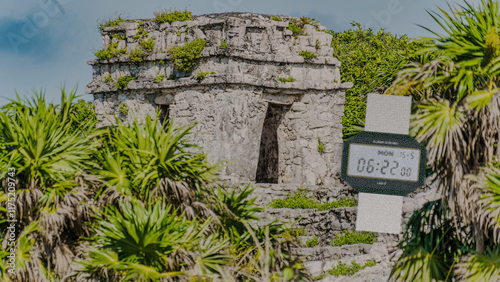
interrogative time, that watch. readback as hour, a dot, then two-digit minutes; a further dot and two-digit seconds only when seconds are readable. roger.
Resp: 6.22.00
